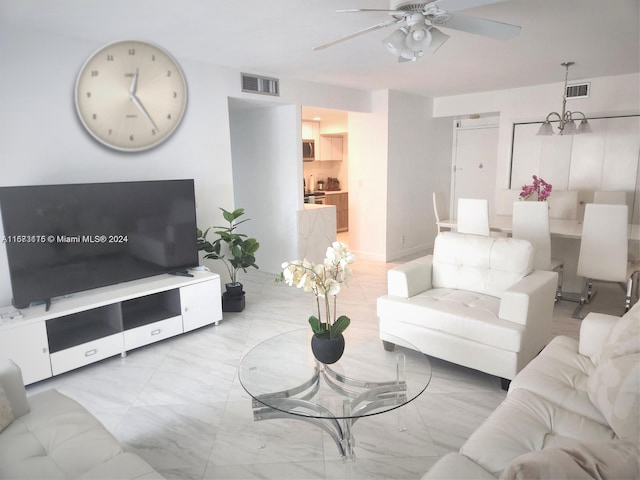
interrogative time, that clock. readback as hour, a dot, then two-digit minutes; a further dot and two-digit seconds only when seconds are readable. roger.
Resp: 12.24
